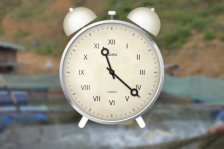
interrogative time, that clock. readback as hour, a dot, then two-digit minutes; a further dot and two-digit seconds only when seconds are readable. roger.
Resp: 11.22
